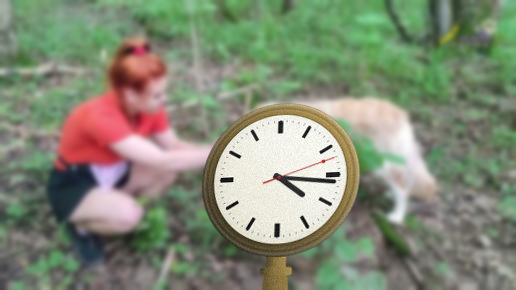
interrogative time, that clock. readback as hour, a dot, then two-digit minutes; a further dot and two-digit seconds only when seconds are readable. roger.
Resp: 4.16.12
